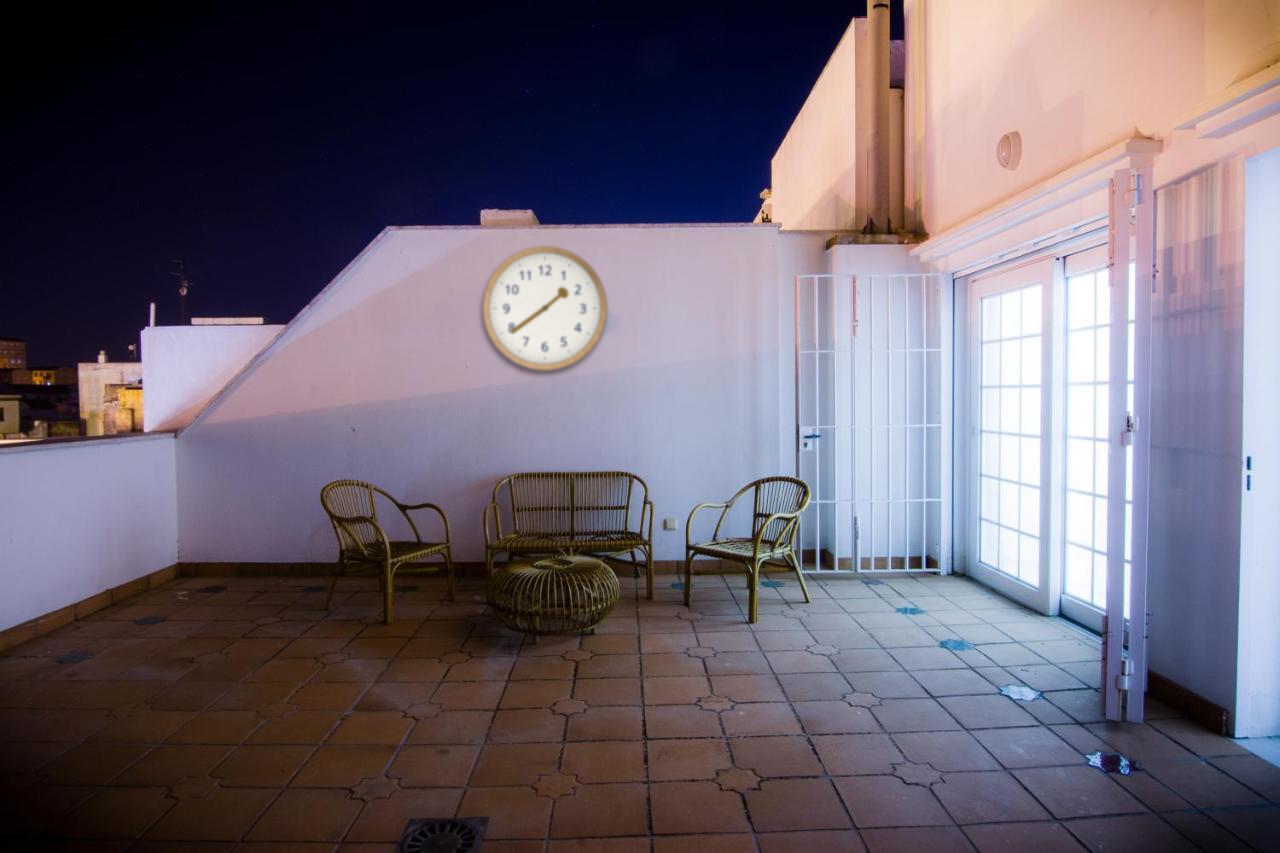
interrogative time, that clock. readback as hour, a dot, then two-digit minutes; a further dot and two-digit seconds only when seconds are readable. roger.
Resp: 1.39
